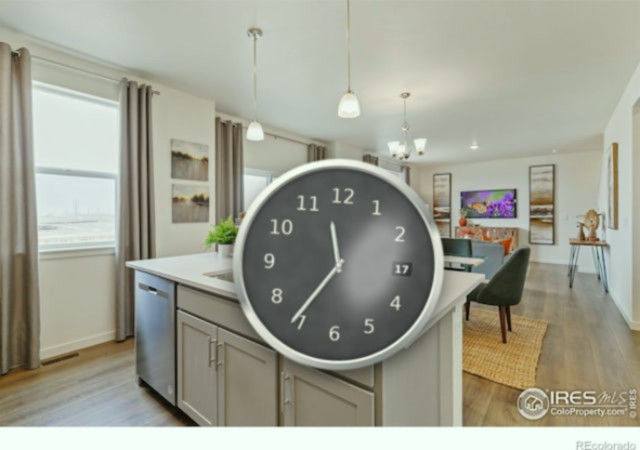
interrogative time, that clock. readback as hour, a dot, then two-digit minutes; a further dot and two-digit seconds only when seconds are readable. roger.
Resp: 11.36
